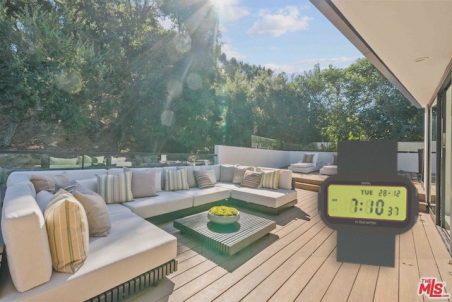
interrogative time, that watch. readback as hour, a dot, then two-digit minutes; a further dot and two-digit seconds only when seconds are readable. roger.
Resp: 7.10.37
